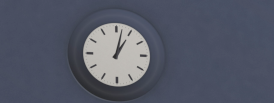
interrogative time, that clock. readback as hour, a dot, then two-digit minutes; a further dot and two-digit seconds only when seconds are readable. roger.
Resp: 1.02
